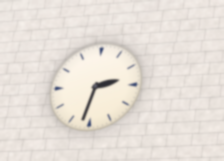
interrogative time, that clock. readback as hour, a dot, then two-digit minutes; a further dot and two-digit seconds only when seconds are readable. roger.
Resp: 2.32
